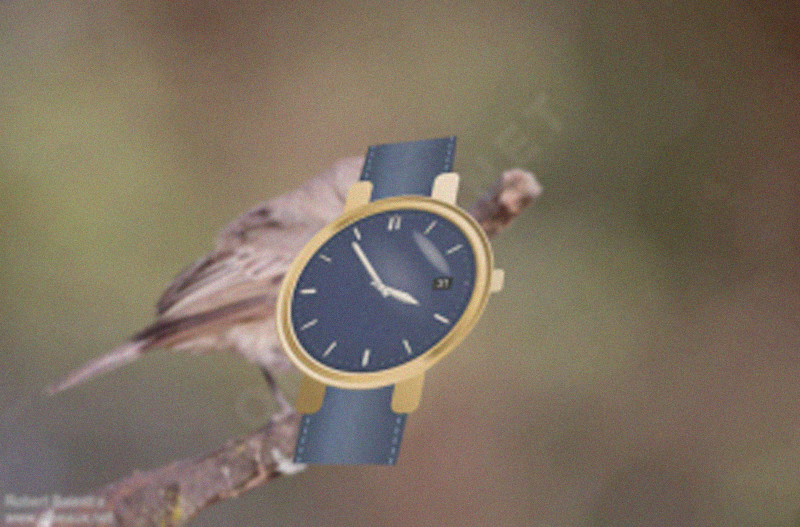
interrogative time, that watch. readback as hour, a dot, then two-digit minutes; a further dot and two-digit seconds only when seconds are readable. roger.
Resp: 3.54
